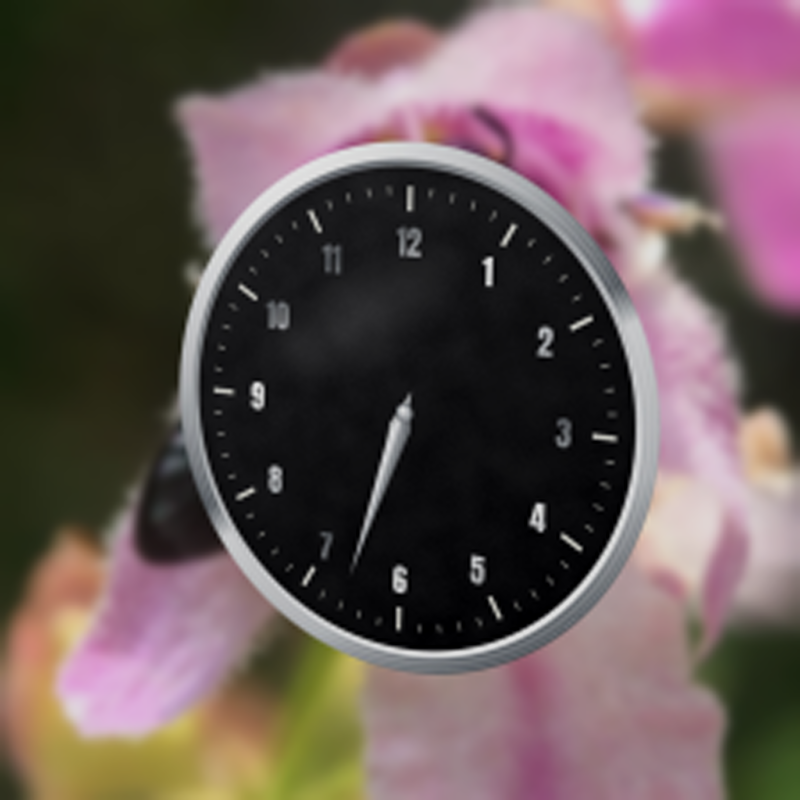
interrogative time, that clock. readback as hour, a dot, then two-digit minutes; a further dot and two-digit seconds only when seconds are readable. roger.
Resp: 6.33
